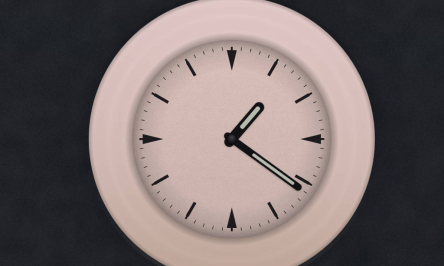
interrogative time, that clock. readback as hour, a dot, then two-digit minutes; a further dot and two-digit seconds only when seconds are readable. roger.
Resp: 1.21
